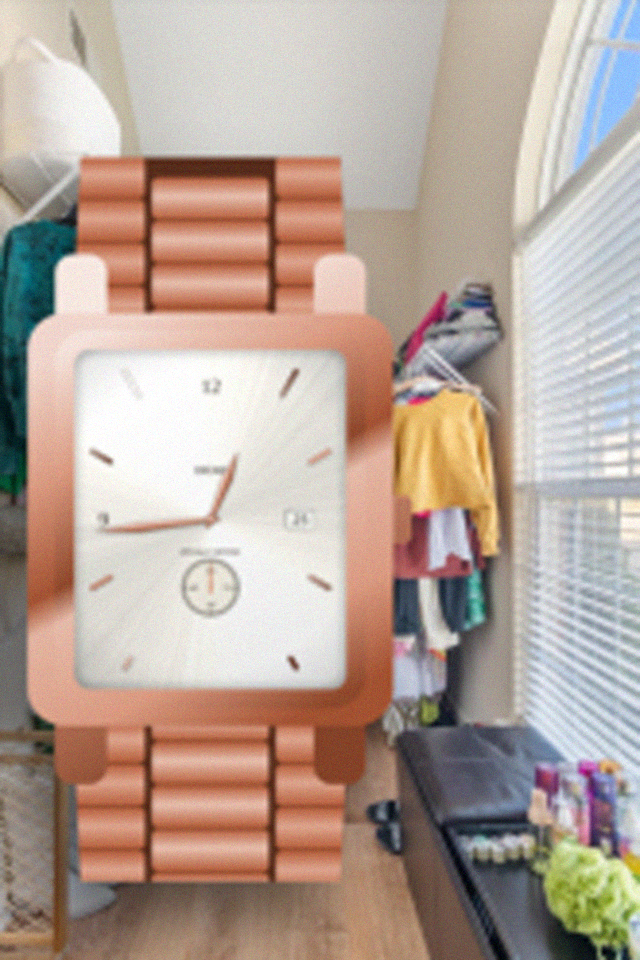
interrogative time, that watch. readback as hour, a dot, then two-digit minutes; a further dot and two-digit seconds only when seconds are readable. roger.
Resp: 12.44
